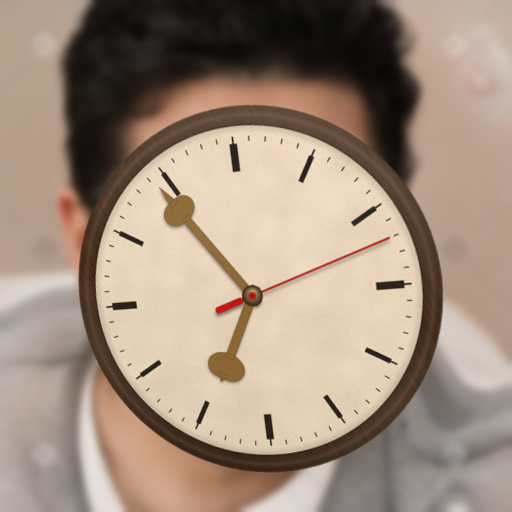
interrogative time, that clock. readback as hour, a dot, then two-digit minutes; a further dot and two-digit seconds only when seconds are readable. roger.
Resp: 6.54.12
